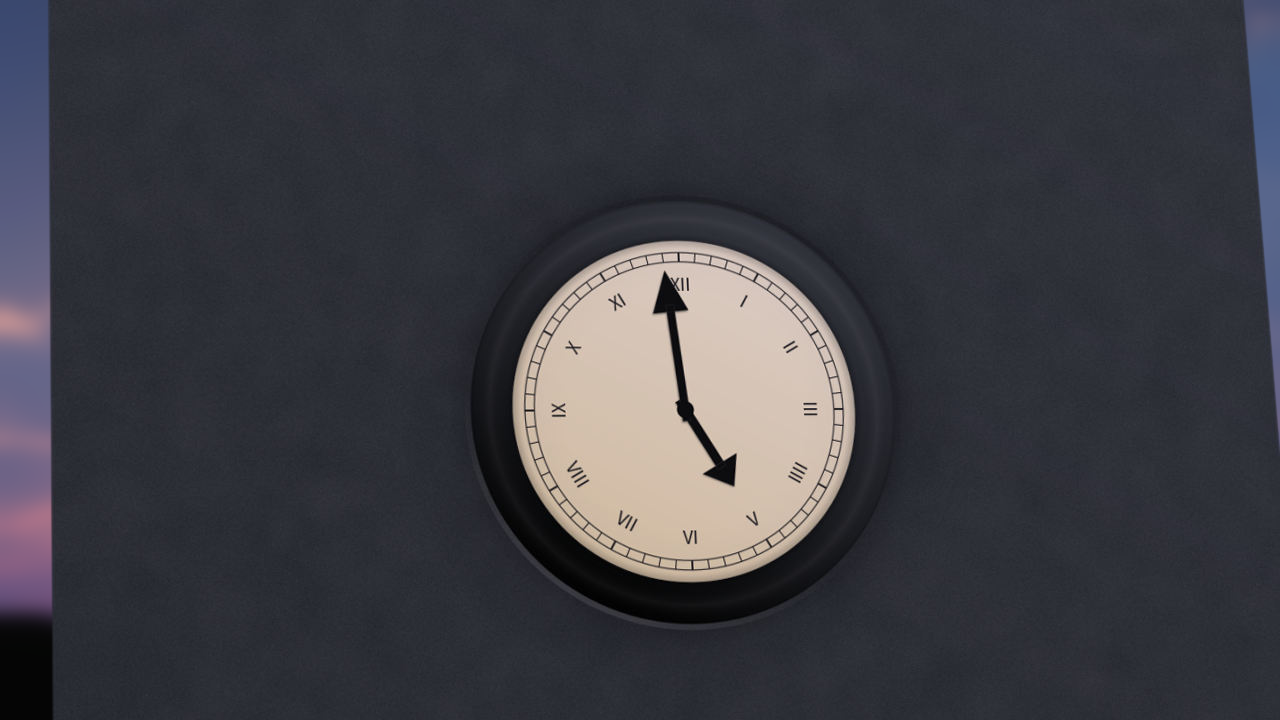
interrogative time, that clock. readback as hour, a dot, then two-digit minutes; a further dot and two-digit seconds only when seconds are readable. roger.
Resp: 4.59
